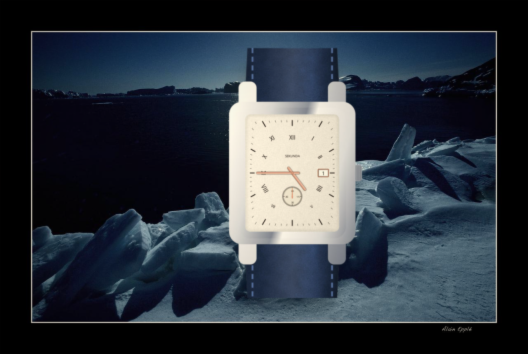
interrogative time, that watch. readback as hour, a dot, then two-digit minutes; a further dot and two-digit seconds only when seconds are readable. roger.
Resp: 4.45
